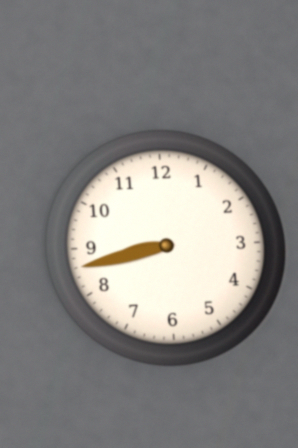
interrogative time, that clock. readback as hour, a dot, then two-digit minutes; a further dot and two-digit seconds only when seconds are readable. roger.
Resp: 8.43
